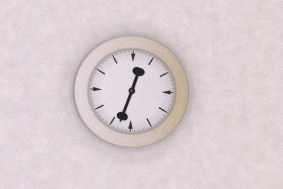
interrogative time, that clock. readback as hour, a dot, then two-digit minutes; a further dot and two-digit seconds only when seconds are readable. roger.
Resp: 12.33
